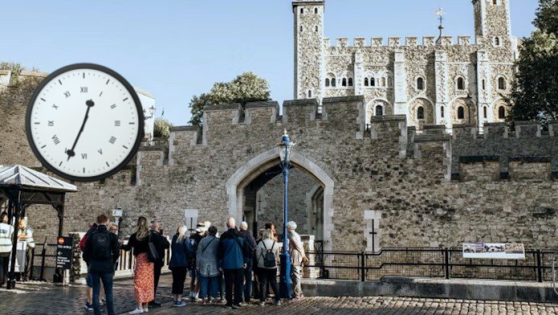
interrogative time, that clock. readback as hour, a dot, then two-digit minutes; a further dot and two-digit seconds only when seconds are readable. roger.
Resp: 12.34
